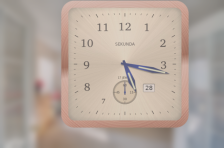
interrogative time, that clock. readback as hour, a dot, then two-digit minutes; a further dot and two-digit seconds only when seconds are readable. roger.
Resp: 5.17
